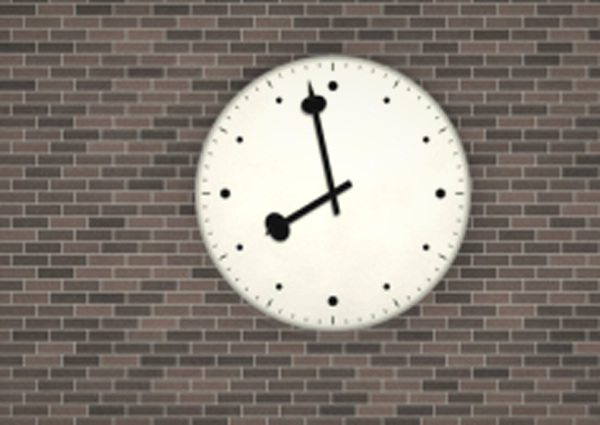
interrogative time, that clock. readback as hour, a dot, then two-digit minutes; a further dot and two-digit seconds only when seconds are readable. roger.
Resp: 7.58
